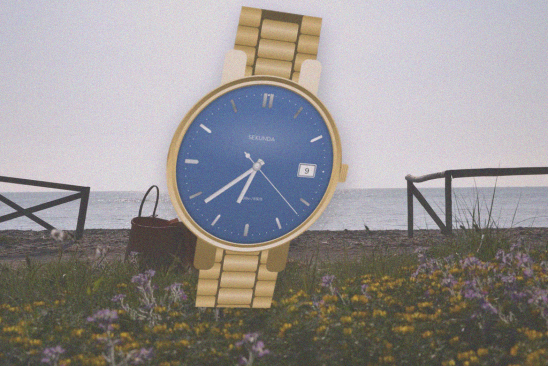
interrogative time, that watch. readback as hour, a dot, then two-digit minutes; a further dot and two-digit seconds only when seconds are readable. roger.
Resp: 6.38.22
